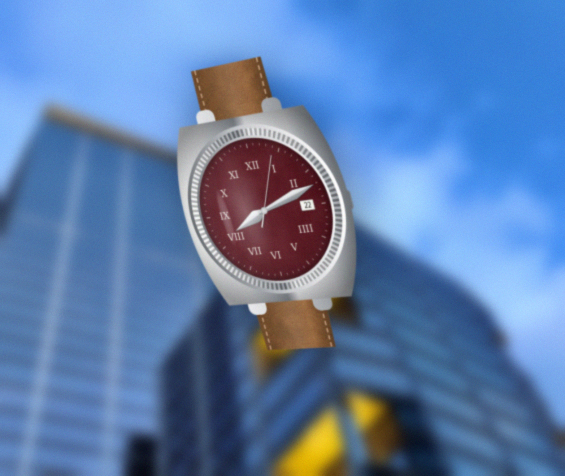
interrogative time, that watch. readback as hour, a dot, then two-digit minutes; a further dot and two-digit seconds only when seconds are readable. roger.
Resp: 8.12.04
